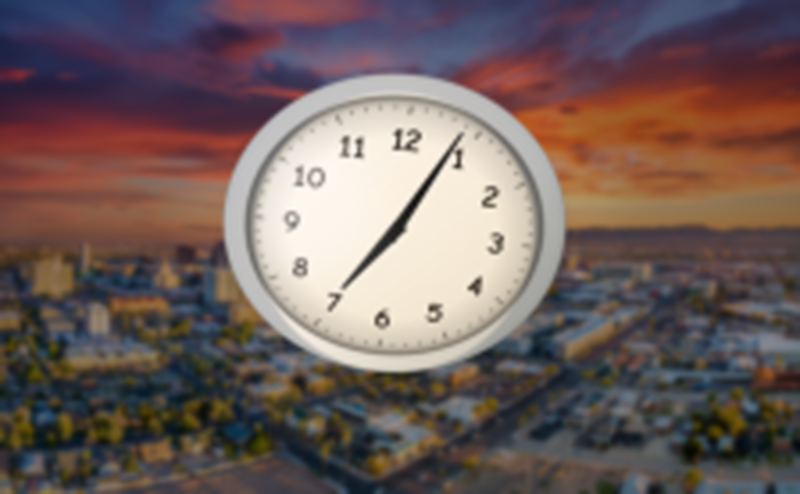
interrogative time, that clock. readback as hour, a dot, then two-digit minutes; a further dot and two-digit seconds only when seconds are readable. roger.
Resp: 7.04
